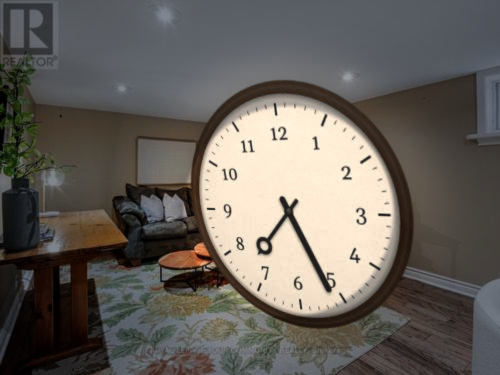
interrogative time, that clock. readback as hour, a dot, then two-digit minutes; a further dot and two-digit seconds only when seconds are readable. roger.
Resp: 7.26
